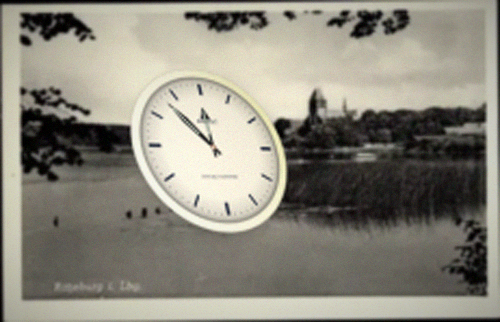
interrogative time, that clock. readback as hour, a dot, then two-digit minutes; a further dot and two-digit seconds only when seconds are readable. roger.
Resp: 11.53
